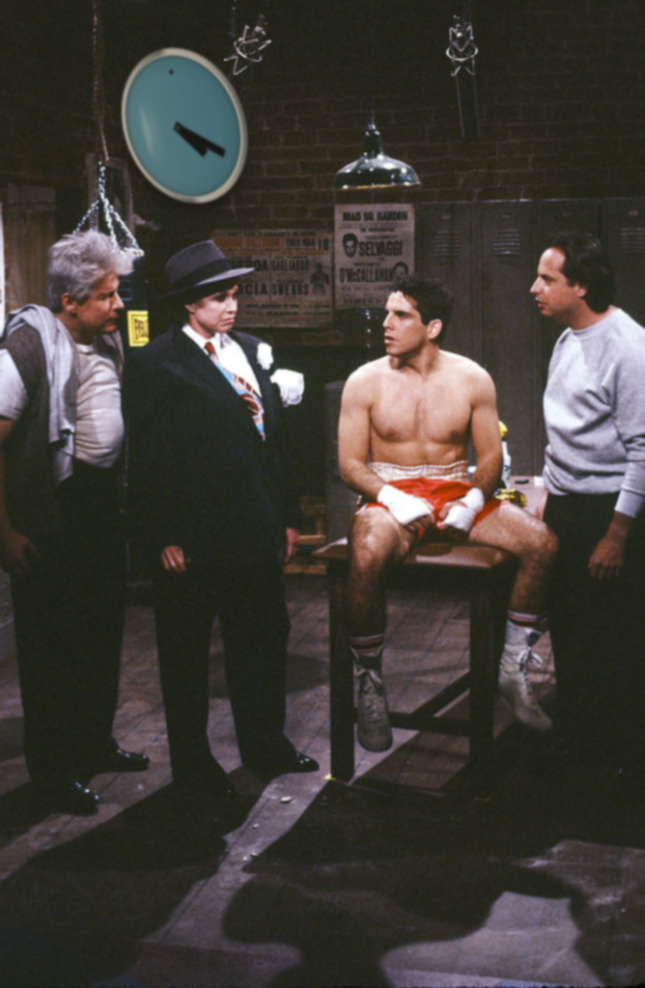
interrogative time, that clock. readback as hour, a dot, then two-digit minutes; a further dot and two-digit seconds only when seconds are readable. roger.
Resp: 4.19
